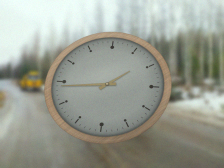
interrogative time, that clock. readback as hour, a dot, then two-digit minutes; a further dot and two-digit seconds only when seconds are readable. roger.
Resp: 1.44
